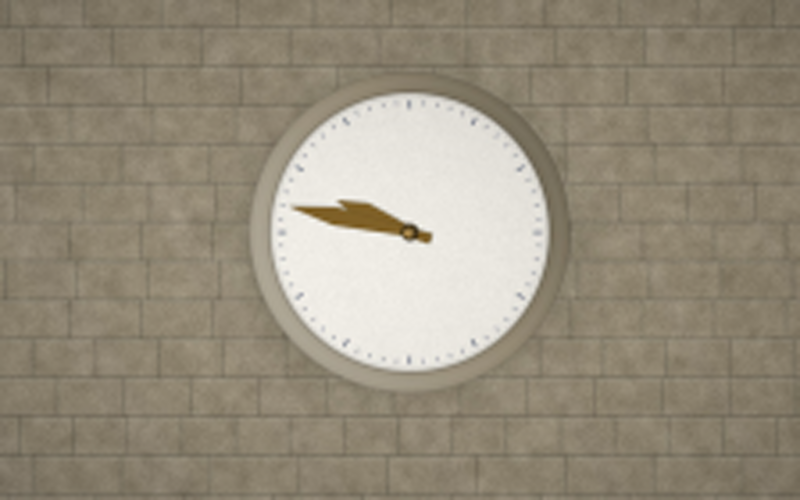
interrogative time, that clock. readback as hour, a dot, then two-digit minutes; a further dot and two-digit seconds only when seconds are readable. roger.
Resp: 9.47
